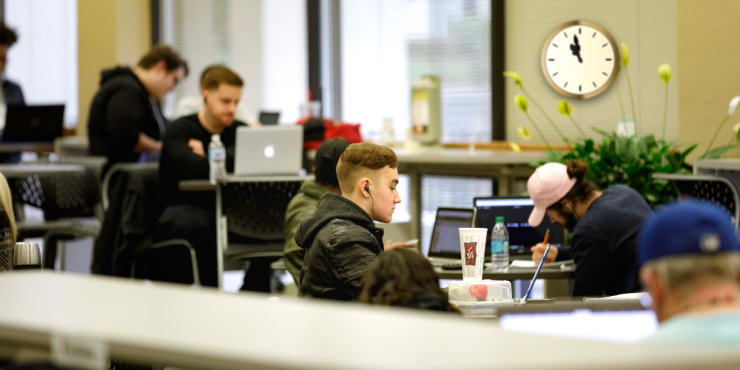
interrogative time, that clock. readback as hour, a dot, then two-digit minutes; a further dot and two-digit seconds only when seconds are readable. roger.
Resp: 10.58
